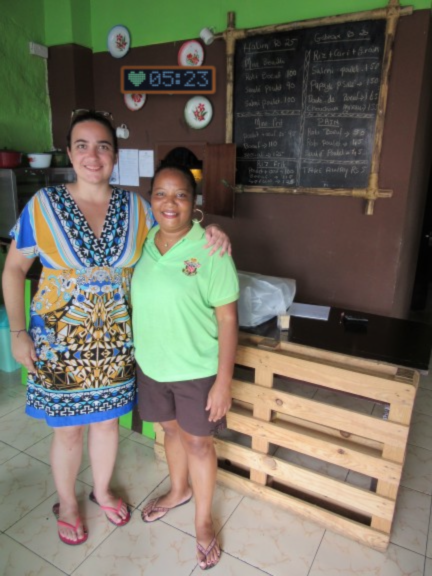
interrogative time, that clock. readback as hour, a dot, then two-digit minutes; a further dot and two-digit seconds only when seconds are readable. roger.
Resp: 5.23
